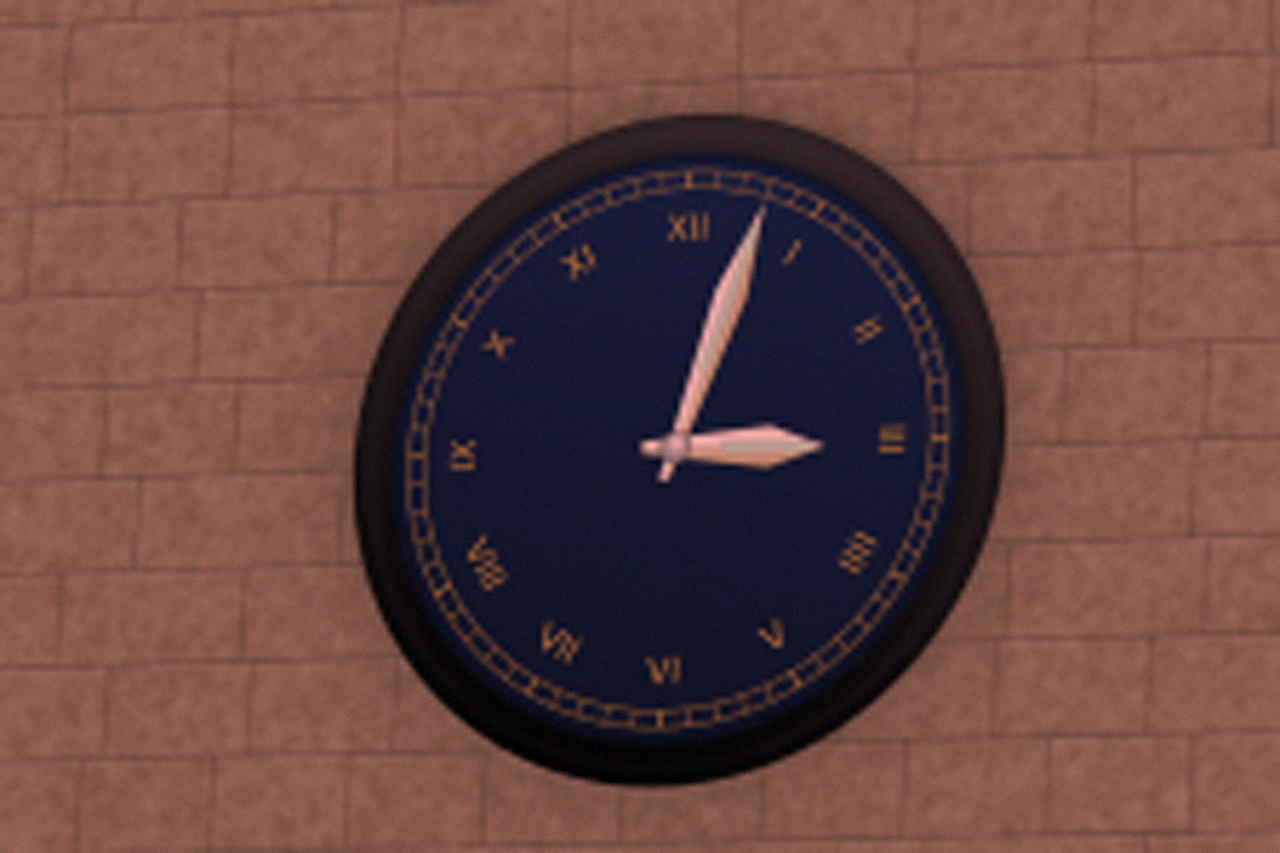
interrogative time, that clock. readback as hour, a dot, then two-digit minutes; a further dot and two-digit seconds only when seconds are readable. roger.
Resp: 3.03
